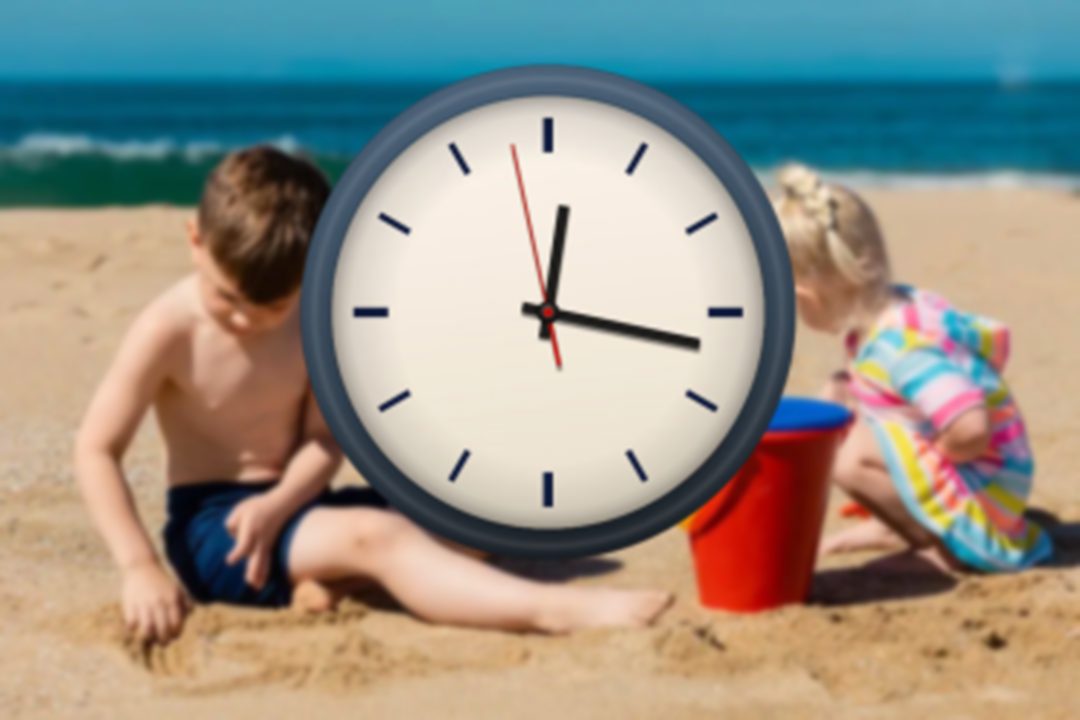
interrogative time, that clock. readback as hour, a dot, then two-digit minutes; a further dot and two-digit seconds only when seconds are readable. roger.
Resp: 12.16.58
